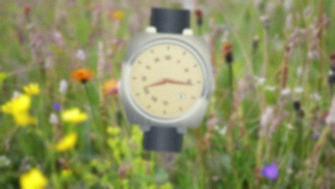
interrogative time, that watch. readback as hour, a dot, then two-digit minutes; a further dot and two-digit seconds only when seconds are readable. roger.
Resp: 8.16
